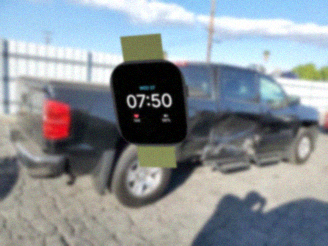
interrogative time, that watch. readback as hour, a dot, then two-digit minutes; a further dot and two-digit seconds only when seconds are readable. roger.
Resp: 7.50
